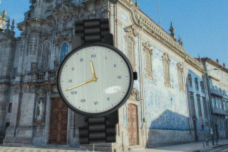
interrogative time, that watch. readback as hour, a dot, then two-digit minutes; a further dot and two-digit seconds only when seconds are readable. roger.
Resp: 11.42
